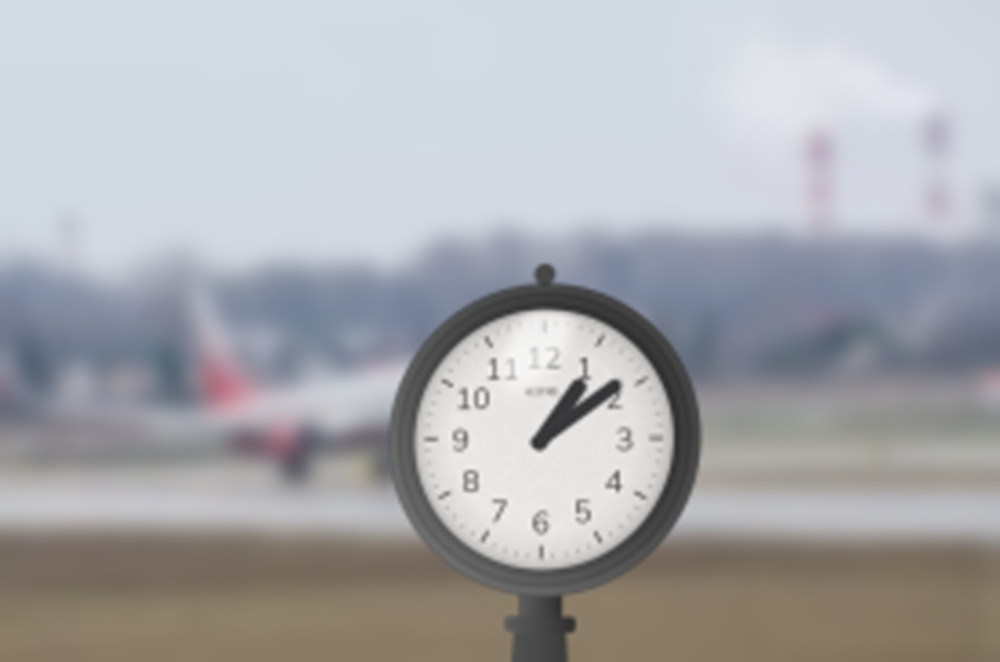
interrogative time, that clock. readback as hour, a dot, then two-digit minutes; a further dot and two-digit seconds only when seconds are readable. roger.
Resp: 1.09
